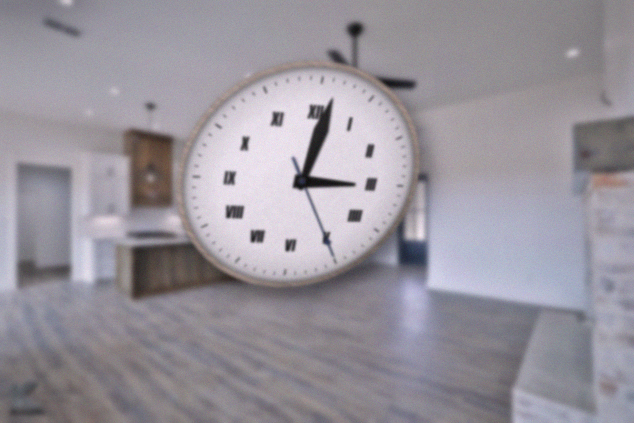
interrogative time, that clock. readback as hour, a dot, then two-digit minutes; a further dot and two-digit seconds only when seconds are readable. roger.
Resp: 3.01.25
